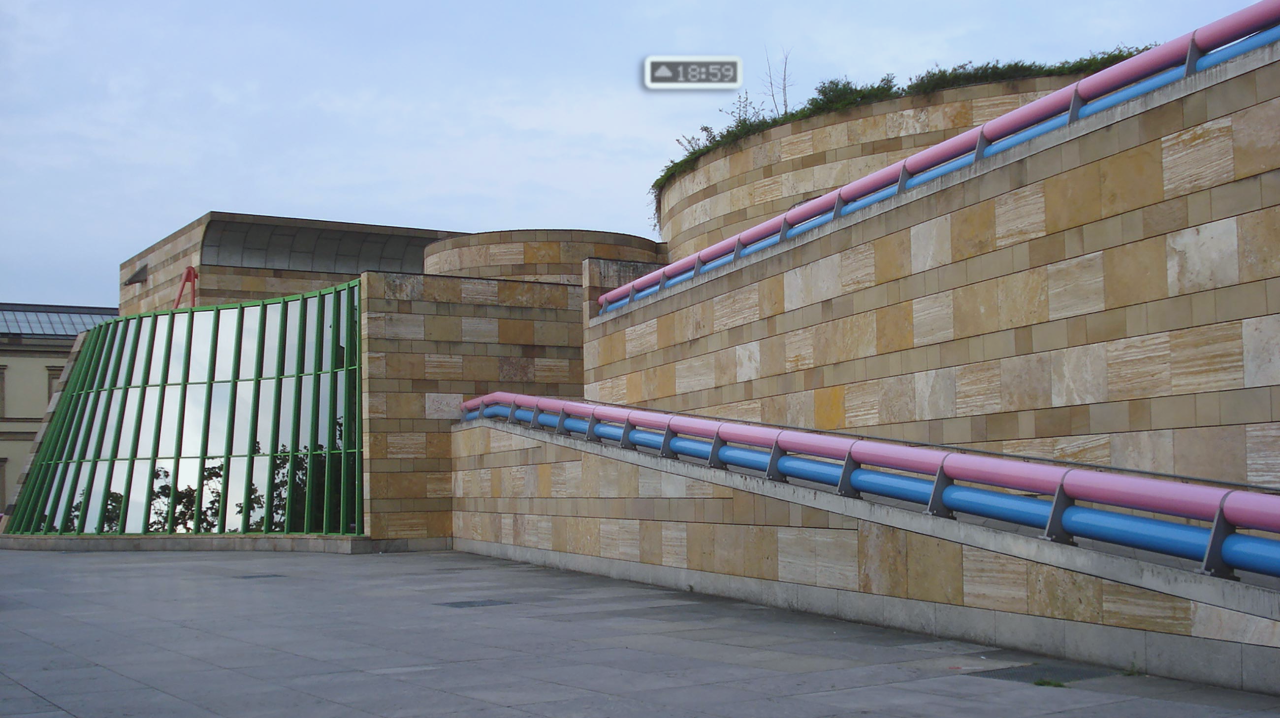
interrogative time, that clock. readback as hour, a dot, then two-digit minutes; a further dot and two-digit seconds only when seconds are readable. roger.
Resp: 18.59
